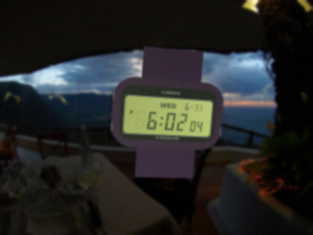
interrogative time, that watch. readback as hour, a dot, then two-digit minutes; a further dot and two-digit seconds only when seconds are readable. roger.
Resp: 6.02.04
